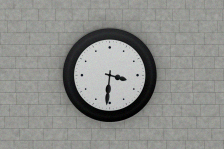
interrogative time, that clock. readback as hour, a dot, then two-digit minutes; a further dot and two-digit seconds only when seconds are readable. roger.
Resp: 3.31
